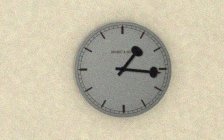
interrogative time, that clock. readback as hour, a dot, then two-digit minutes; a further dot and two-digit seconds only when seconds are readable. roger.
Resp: 1.16
